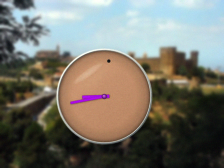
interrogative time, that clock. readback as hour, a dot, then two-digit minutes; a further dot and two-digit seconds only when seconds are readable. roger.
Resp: 8.42
